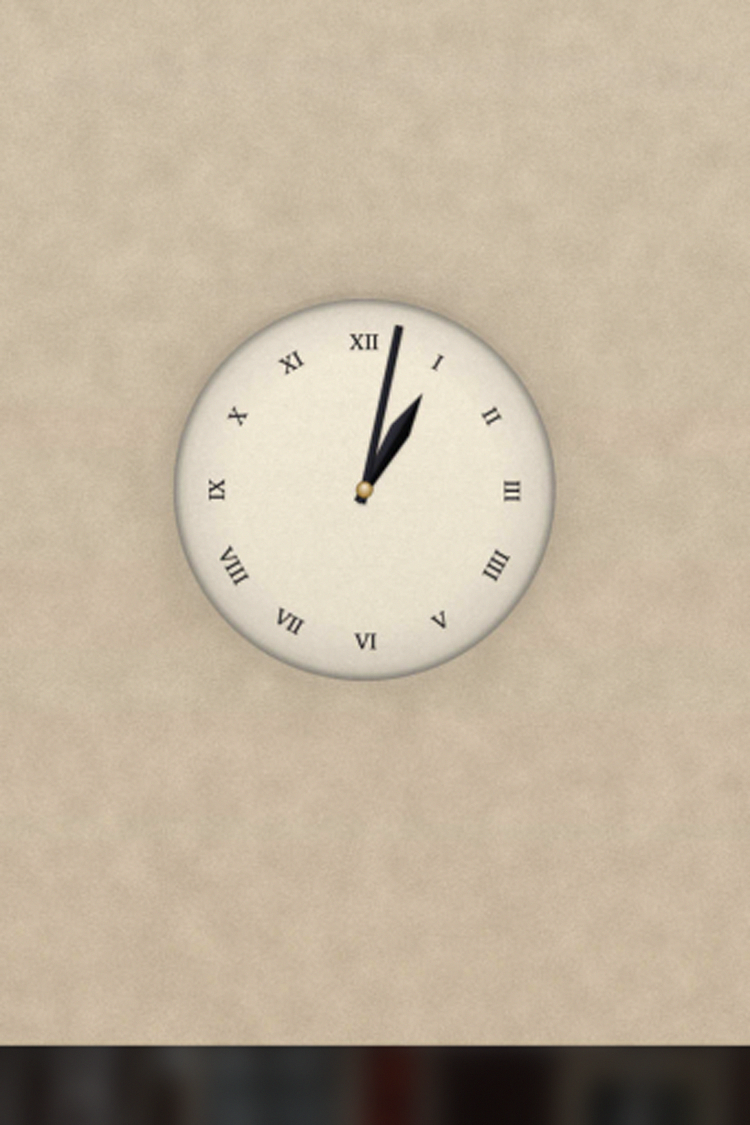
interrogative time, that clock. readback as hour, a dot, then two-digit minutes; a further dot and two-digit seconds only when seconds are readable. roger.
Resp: 1.02
